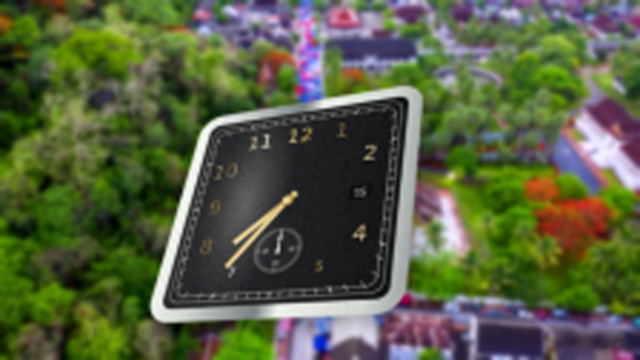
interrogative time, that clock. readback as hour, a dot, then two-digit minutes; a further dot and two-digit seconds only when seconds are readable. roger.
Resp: 7.36
